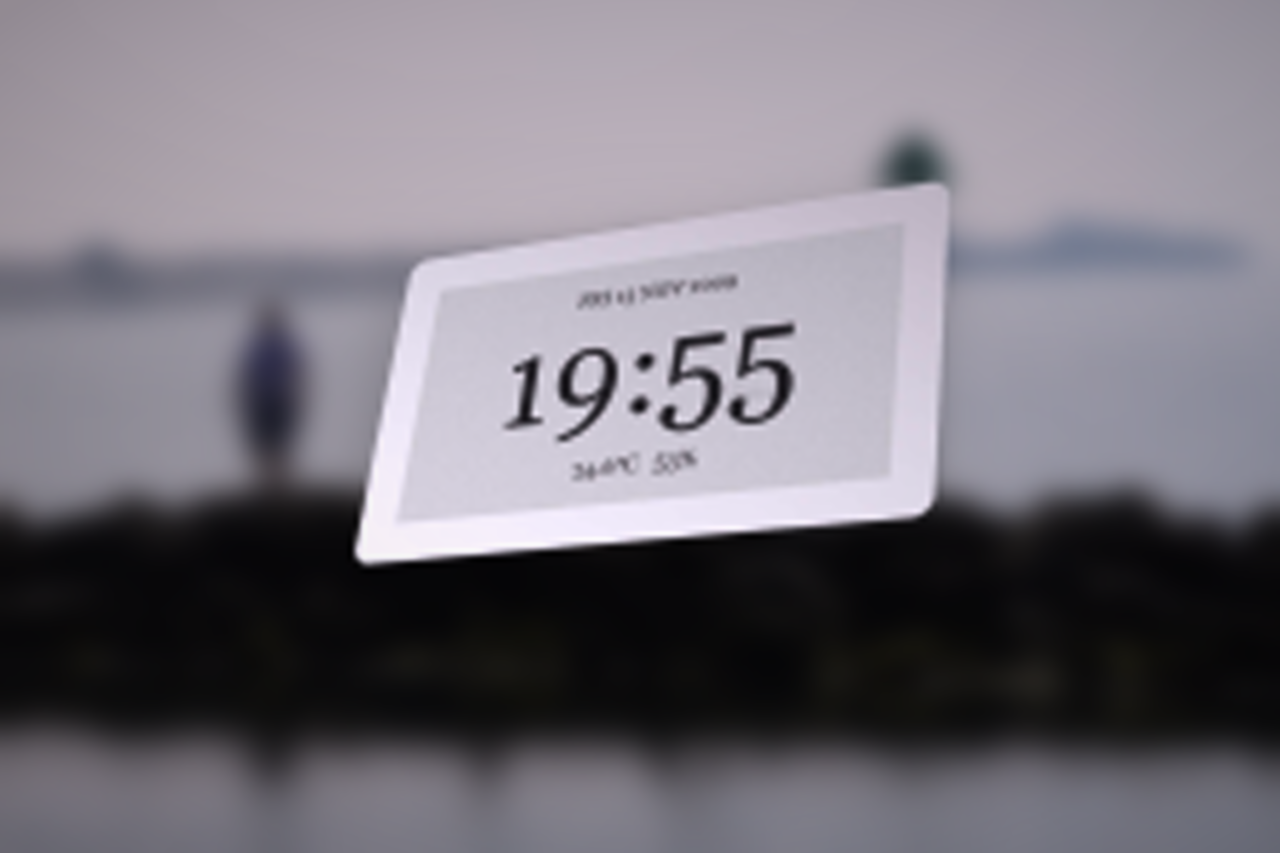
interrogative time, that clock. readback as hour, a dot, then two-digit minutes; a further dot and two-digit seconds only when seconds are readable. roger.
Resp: 19.55
